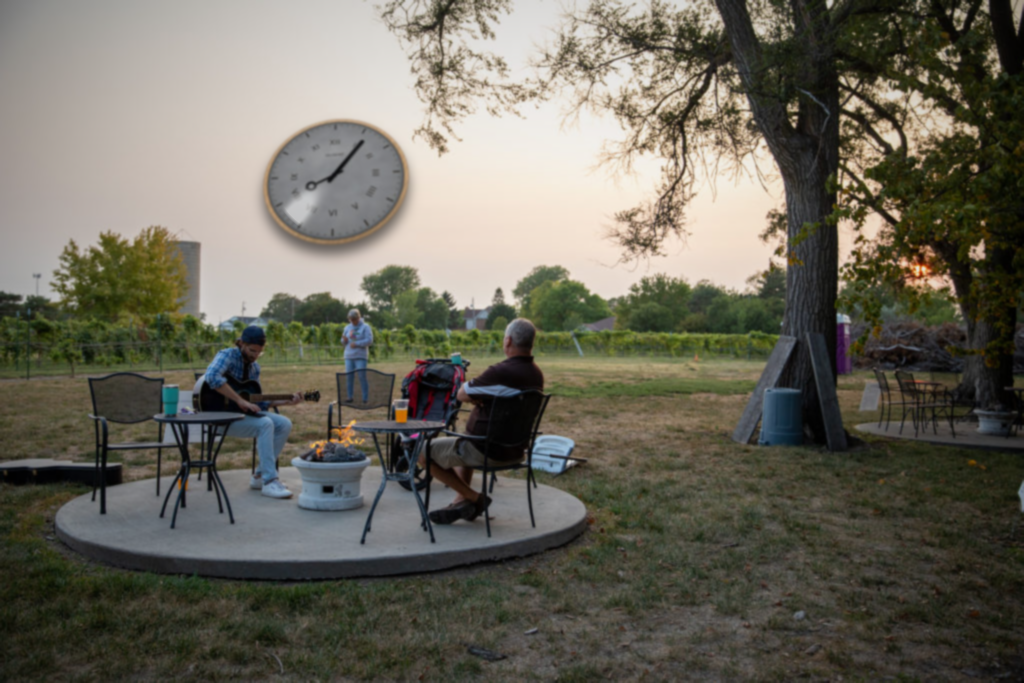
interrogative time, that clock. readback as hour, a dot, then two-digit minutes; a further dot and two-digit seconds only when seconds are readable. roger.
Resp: 8.06
